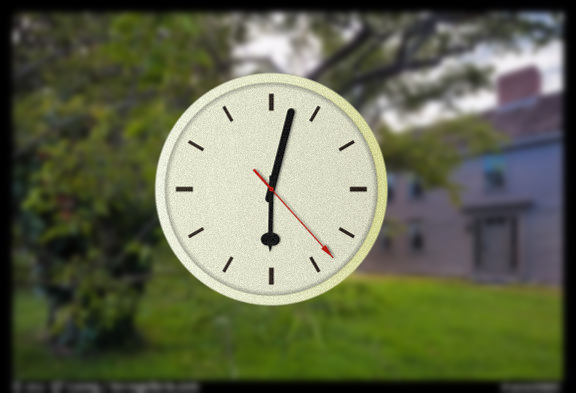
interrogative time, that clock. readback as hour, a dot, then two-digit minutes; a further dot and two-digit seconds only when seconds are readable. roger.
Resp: 6.02.23
